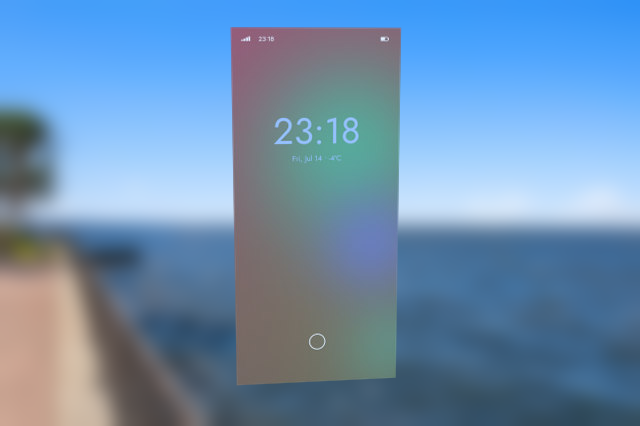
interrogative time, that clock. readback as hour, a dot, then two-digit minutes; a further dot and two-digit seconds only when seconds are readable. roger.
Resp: 23.18
